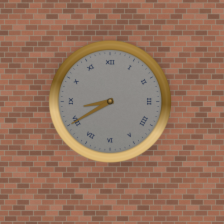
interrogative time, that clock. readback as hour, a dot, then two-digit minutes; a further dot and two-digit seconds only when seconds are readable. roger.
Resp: 8.40
